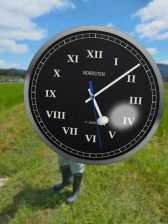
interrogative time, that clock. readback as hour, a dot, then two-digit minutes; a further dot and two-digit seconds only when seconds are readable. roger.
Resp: 5.08.28
